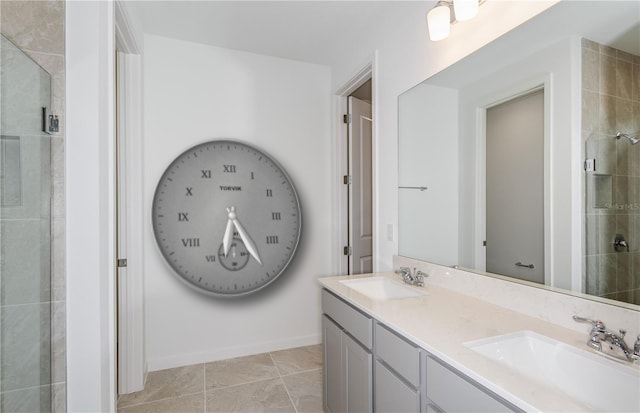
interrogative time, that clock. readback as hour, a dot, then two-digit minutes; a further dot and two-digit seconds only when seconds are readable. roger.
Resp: 6.25
